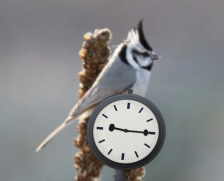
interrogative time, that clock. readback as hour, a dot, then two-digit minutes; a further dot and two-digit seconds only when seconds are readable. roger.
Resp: 9.15
